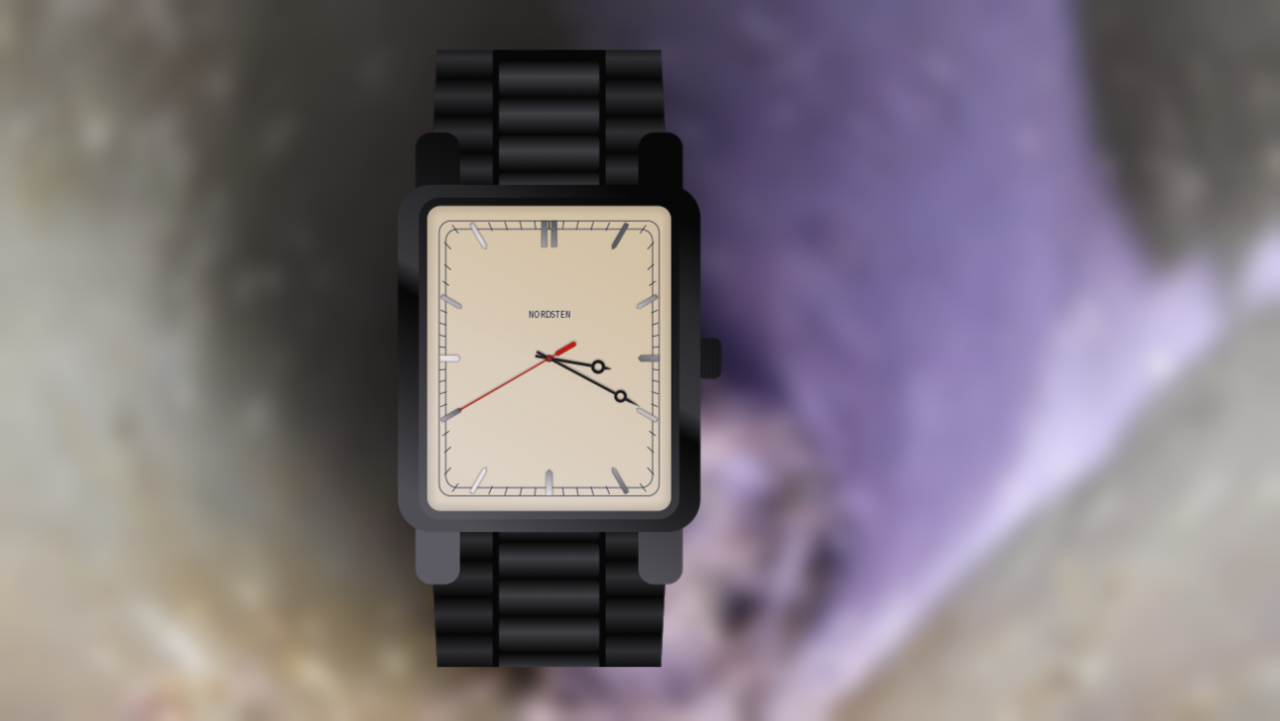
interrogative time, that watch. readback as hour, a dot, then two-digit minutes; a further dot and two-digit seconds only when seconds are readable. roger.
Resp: 3.19.40
